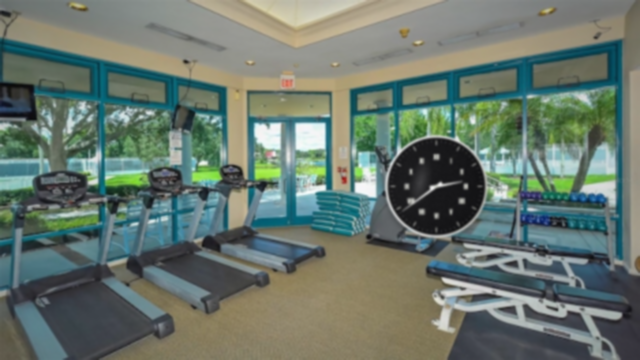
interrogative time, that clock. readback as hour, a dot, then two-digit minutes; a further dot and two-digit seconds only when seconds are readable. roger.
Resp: 2.39
